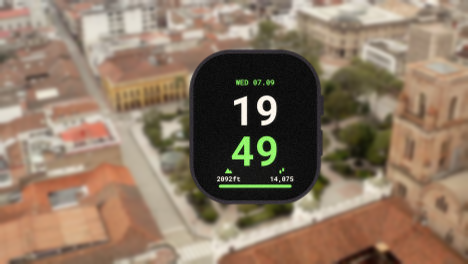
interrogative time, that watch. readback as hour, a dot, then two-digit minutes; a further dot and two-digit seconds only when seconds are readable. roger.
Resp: 19.49
